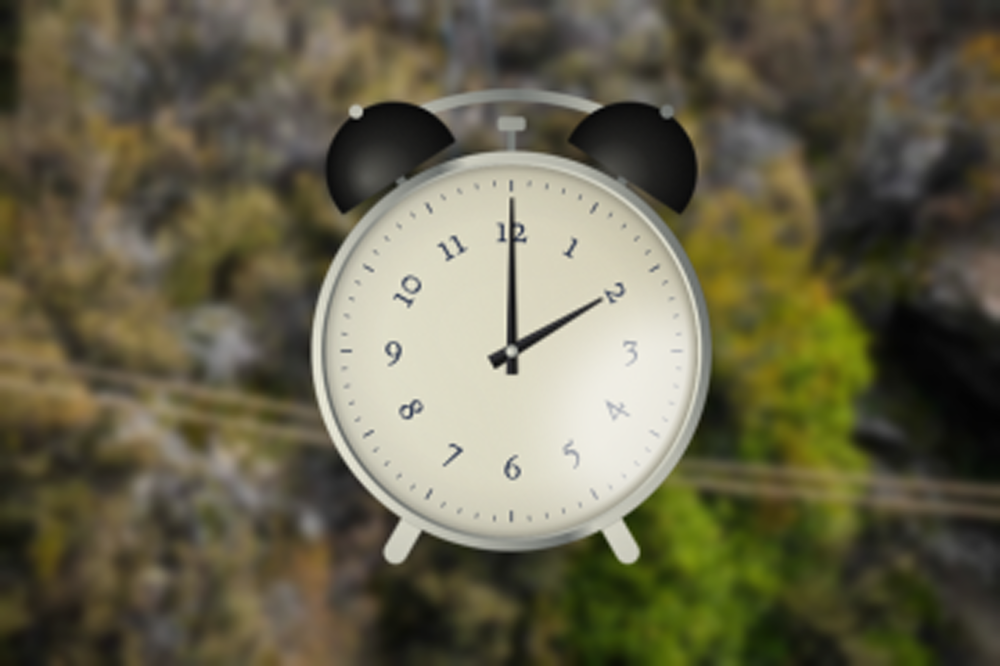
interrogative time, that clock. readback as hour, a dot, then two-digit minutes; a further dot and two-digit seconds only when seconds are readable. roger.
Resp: 2.00
